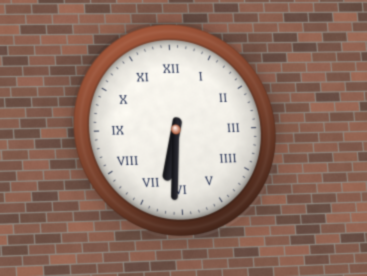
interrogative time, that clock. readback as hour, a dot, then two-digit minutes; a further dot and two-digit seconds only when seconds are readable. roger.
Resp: 6.31
